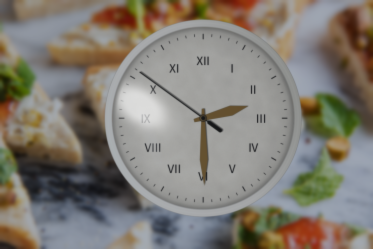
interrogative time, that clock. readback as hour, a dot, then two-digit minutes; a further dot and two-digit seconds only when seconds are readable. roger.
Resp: 2.29.51
